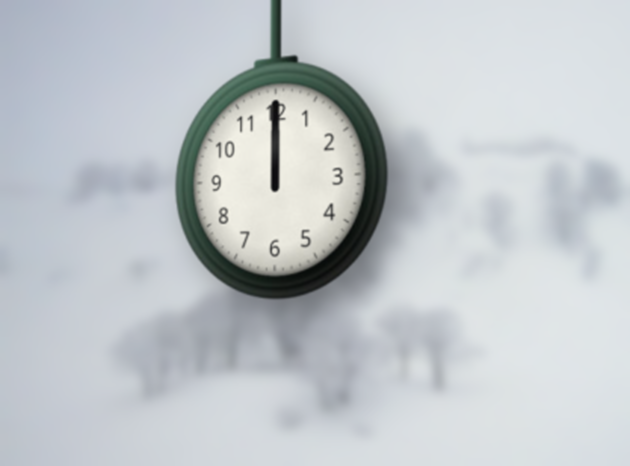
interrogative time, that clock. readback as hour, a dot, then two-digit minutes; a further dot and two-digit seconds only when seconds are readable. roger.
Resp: 12.00
